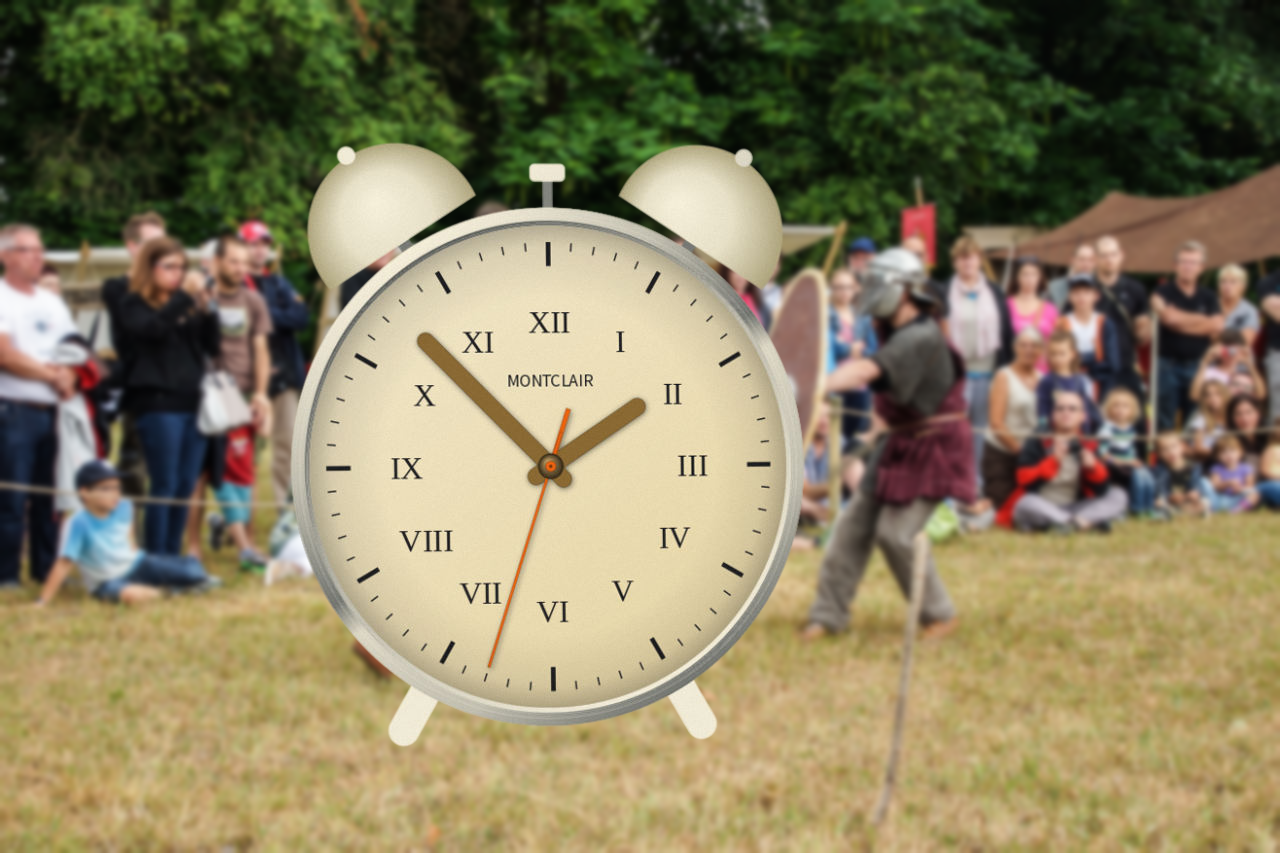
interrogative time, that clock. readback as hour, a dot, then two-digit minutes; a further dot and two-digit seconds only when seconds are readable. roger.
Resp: 1.52.33
